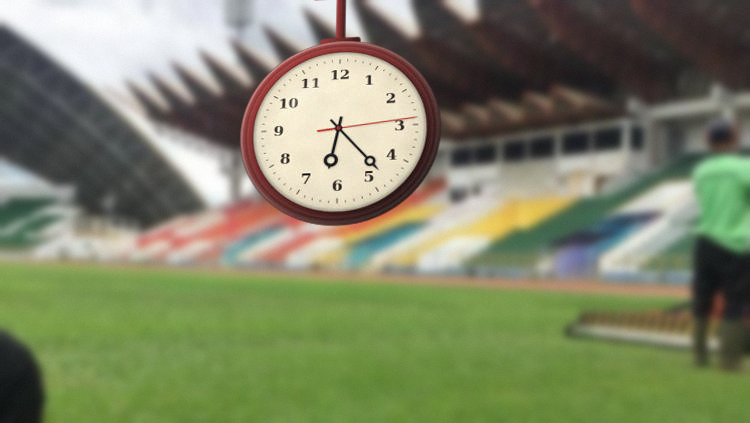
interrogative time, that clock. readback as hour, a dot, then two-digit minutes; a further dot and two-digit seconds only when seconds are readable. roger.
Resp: 6.23.14
